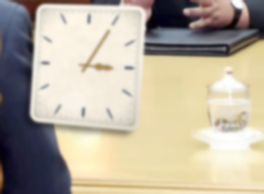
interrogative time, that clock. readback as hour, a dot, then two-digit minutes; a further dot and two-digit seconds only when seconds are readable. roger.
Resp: 3.05
